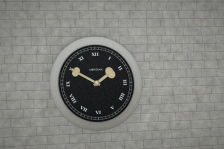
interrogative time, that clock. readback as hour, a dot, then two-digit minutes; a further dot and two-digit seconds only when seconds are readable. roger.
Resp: 1.50
